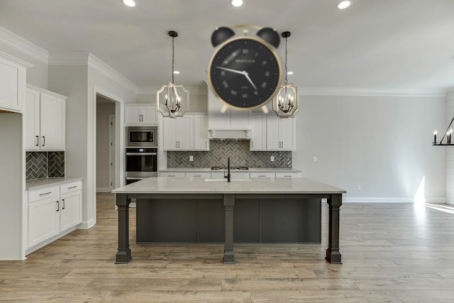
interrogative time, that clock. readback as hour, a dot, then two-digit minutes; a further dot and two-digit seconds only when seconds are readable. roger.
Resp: 4.47
